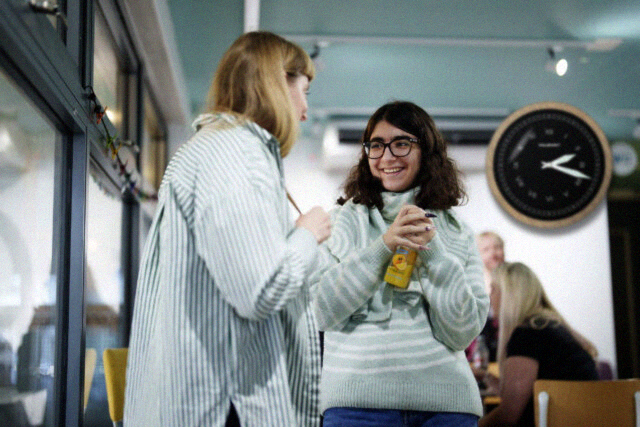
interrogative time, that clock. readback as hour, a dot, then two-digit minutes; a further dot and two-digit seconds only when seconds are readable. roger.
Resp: 2.18
